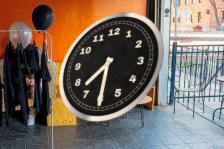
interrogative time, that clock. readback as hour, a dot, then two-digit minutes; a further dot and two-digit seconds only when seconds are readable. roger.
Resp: 7.30
